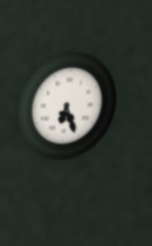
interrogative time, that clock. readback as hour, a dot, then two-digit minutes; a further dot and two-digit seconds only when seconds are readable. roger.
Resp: 6.26
